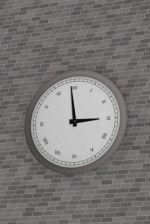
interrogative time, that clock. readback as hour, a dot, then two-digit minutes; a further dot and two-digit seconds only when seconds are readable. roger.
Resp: 2.59
